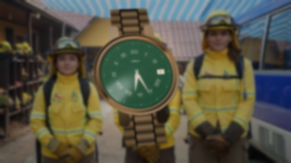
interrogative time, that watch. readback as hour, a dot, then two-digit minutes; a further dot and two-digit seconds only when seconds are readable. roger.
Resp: 6.26
